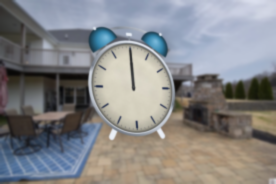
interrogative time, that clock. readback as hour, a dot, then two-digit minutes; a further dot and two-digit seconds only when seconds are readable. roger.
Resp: 12.00
